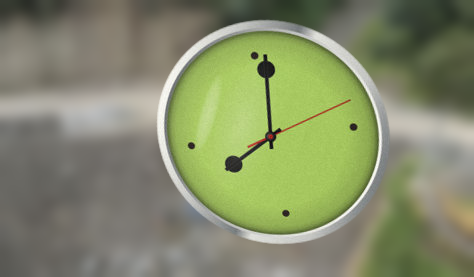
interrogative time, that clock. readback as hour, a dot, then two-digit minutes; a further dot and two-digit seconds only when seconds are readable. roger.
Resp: 8.01.12
